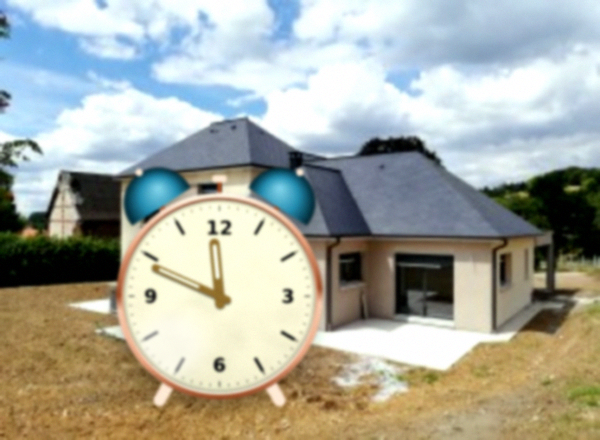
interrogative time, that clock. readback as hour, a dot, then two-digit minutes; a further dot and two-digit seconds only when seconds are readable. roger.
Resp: 11.49
